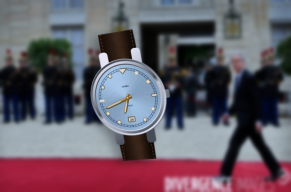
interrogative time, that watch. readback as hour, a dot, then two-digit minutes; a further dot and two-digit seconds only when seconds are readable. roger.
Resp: 6.42
